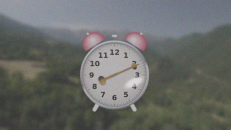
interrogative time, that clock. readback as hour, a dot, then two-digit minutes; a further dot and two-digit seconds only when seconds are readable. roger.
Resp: 8.11
